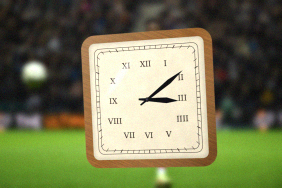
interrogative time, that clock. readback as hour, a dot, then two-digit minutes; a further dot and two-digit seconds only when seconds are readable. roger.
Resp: 3.09
